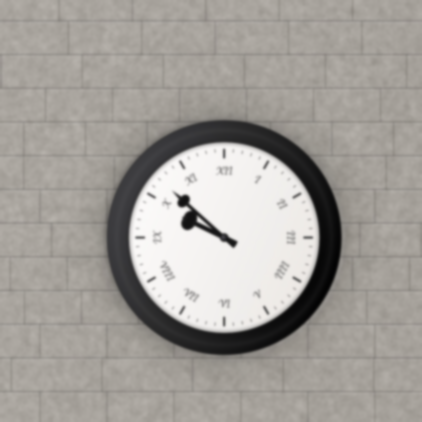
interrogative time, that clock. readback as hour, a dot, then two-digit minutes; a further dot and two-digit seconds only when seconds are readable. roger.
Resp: 9.52
